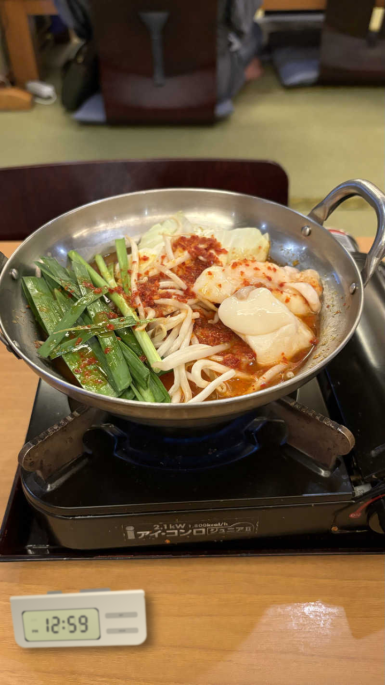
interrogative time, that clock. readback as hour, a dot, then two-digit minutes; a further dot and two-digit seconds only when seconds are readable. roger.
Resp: 12.59
